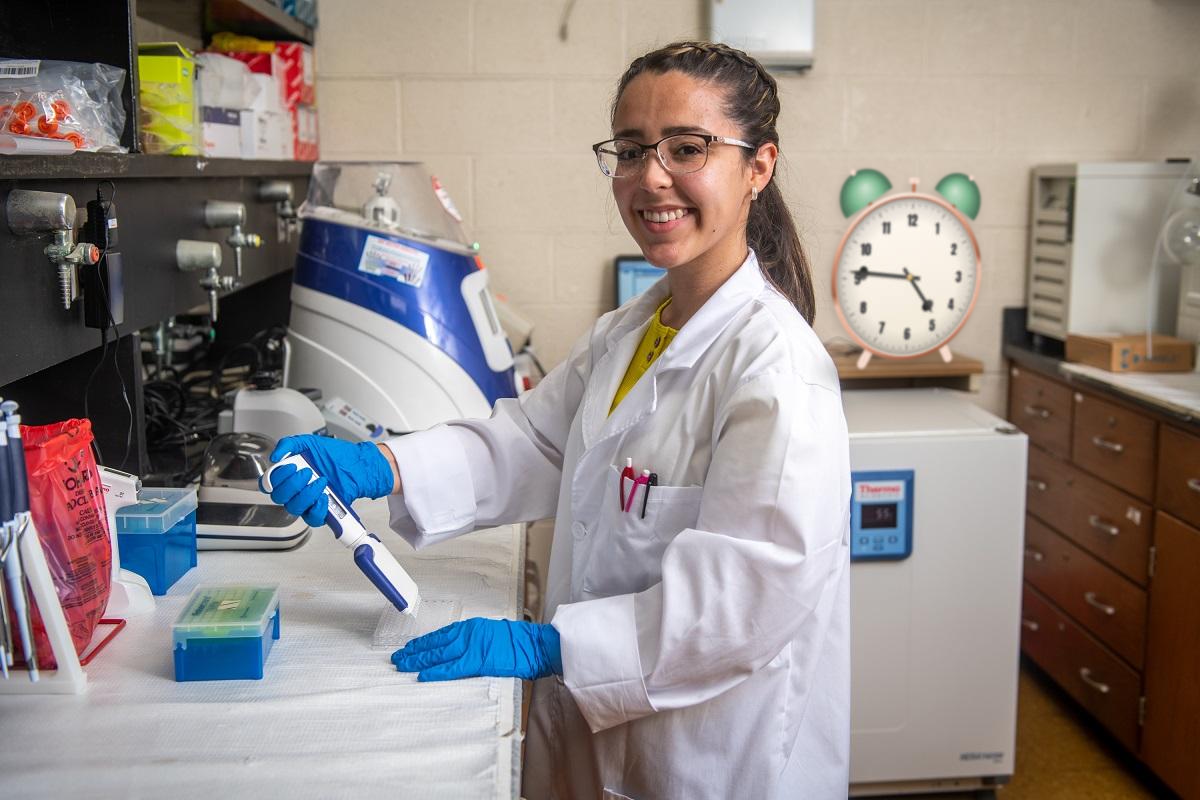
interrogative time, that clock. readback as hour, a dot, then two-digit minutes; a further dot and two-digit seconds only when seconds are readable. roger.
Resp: 4.46
